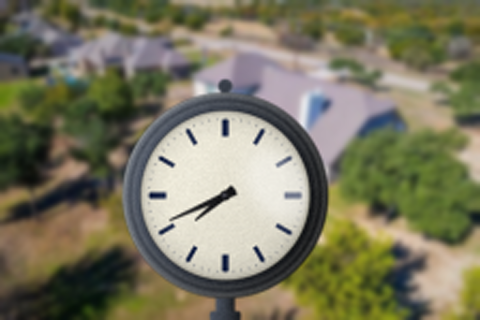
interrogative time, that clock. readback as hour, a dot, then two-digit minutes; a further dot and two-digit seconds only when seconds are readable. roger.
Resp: 7.41
